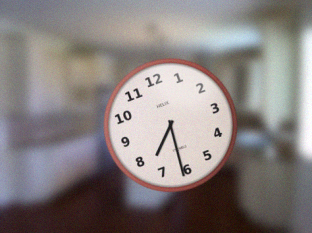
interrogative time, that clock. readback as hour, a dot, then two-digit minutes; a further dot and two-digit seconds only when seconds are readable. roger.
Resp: 7.31
